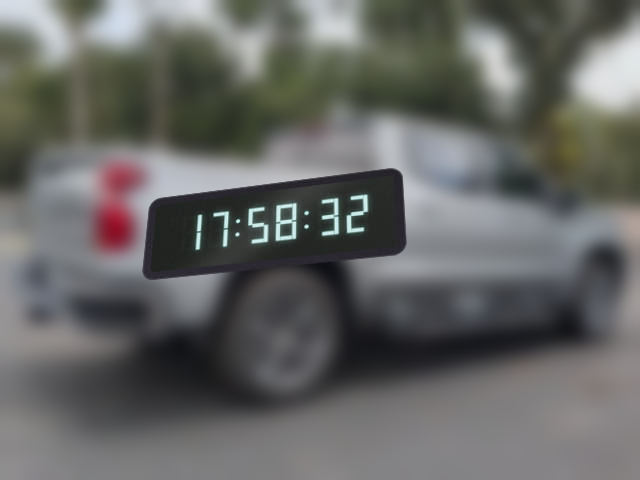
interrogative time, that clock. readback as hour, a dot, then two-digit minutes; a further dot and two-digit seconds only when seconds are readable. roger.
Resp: 17.58.32
